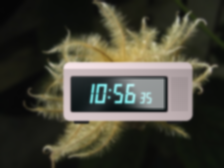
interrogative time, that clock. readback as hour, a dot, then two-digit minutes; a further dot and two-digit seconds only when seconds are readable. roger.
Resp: 10.56.35
